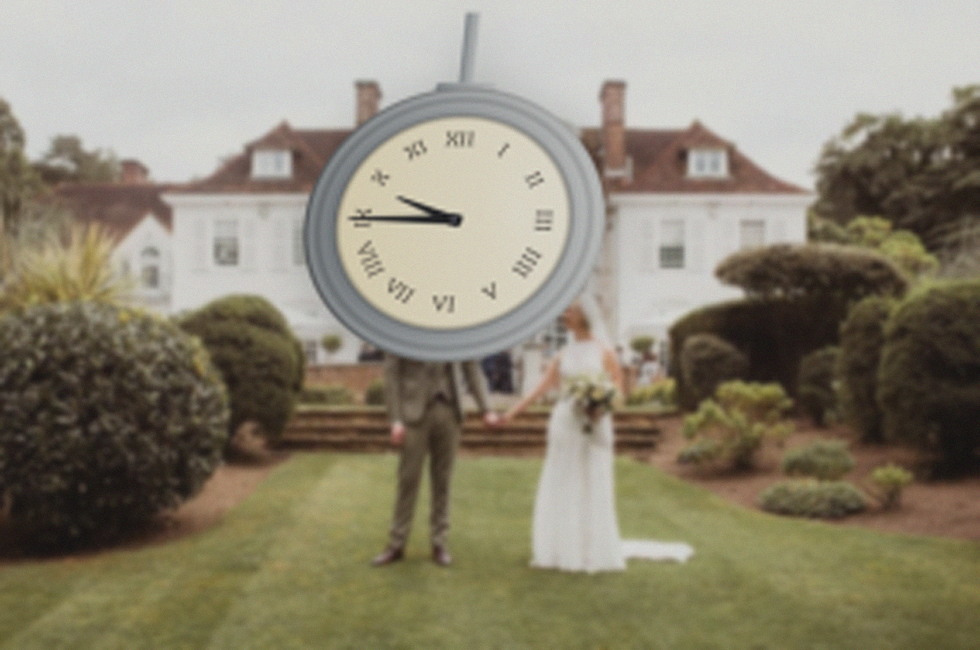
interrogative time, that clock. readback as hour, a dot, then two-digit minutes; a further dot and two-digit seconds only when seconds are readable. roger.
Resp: 9.45
